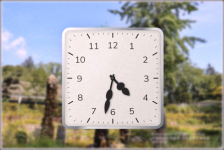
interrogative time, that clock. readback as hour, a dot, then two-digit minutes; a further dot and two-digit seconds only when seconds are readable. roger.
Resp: 4.32
